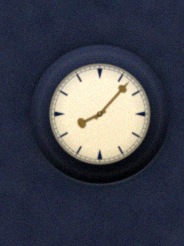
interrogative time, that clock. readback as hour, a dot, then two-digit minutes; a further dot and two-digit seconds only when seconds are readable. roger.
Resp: 8.07
